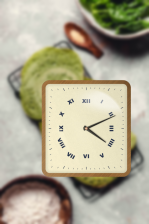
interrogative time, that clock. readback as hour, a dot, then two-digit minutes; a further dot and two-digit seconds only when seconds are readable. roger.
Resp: 4.11
